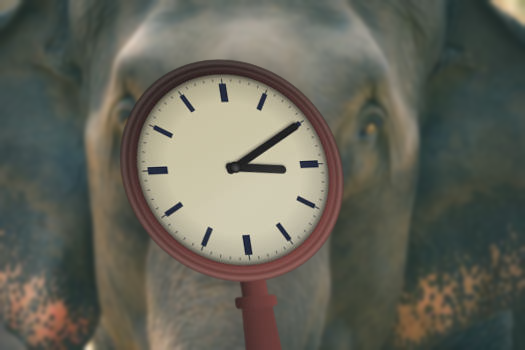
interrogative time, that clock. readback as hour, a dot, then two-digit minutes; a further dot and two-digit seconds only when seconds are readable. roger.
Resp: 3.10
